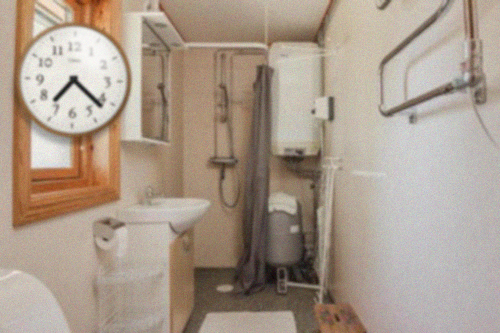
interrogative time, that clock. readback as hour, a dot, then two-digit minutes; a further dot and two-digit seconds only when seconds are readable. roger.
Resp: 7.22
